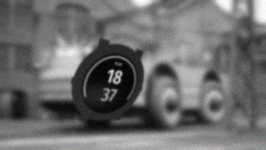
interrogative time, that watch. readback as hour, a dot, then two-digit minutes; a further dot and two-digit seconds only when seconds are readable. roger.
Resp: 18.37
